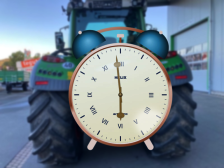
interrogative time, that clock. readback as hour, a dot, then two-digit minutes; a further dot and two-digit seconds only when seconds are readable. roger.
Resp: 5.59
